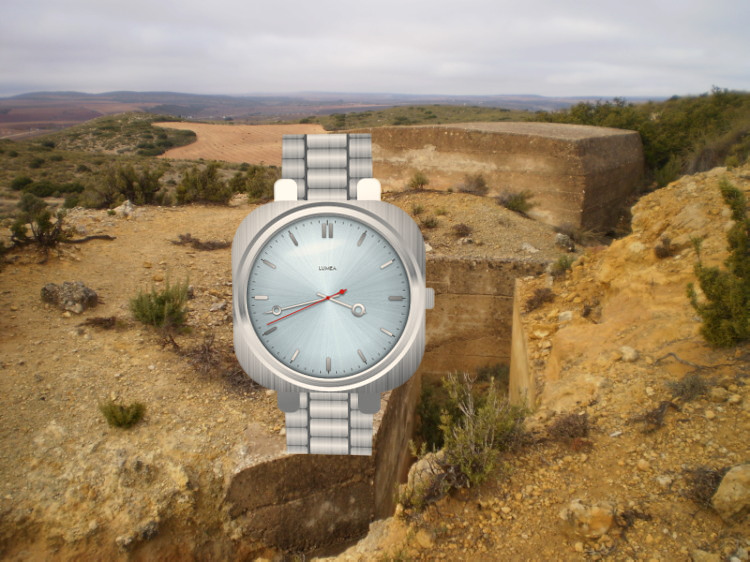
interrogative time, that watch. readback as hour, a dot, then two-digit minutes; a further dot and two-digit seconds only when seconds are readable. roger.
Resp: 3.42.41
